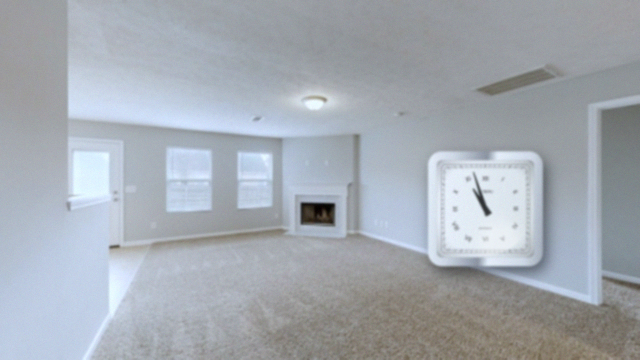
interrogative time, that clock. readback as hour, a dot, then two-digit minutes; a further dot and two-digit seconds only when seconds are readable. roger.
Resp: 10.57
